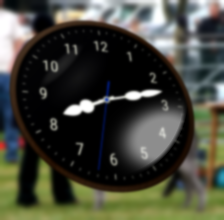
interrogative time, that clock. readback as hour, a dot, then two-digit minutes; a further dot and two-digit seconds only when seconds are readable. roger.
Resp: 8.12.32
